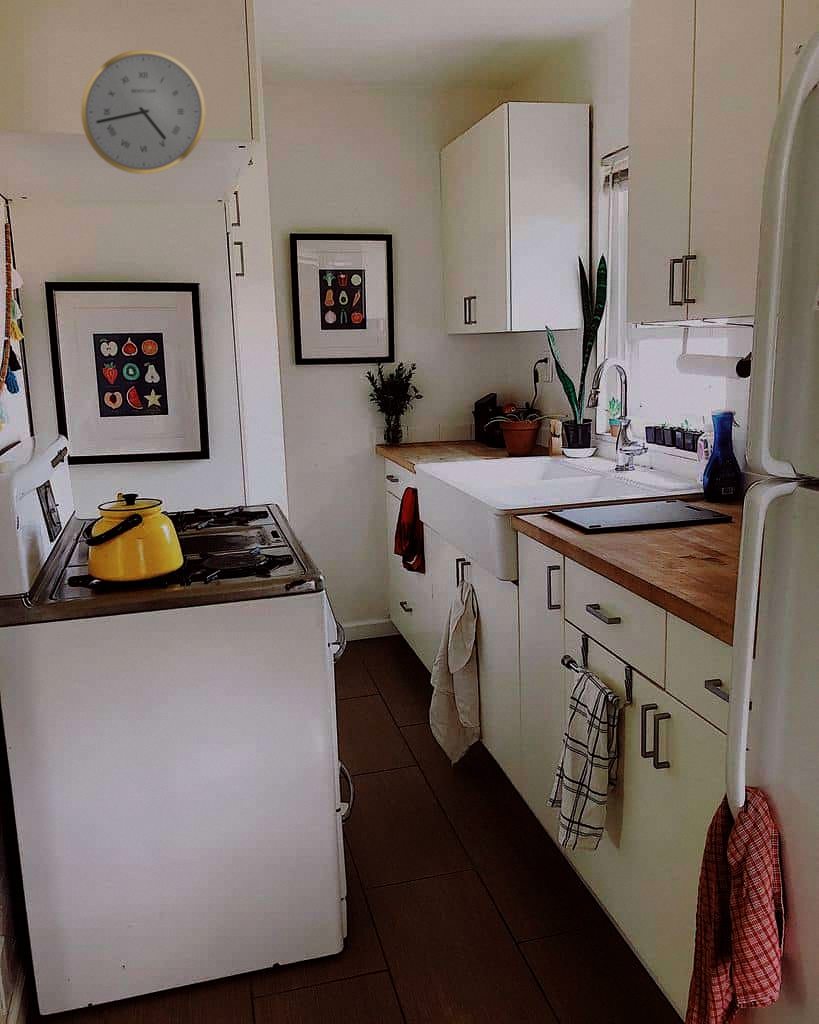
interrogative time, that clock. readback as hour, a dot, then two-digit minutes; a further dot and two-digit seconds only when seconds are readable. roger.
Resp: 4.43
